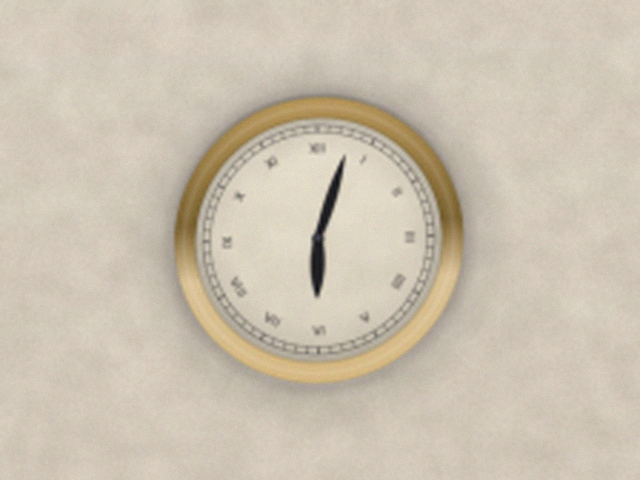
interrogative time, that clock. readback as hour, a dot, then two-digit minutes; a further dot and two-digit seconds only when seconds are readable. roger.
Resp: 6.03
